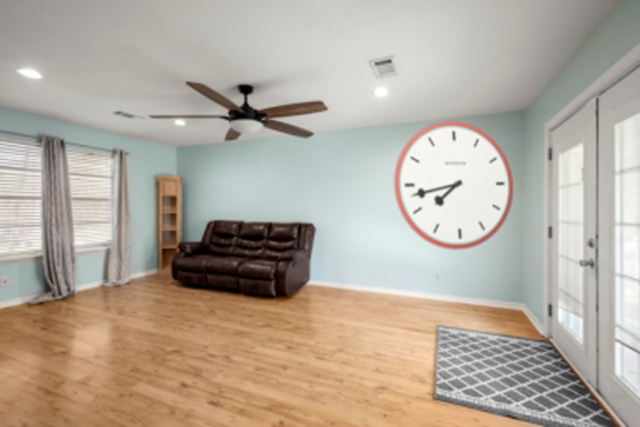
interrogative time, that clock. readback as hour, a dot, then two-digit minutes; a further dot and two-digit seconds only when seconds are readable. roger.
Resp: 7.43
